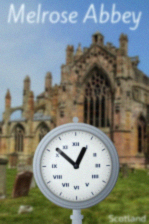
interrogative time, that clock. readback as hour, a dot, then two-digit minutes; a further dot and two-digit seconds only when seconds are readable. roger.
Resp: 12.52
